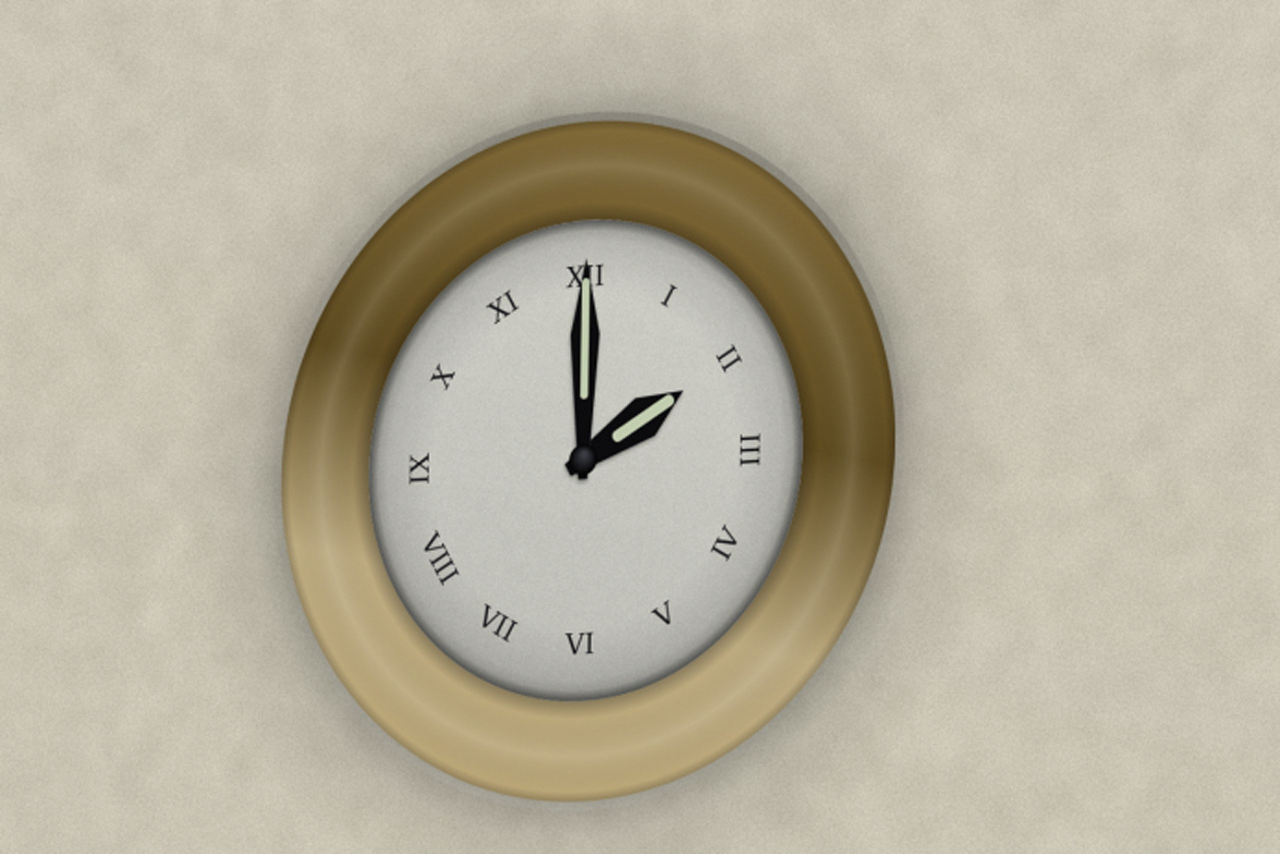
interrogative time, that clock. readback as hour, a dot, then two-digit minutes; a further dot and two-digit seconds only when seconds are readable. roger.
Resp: 2.00
